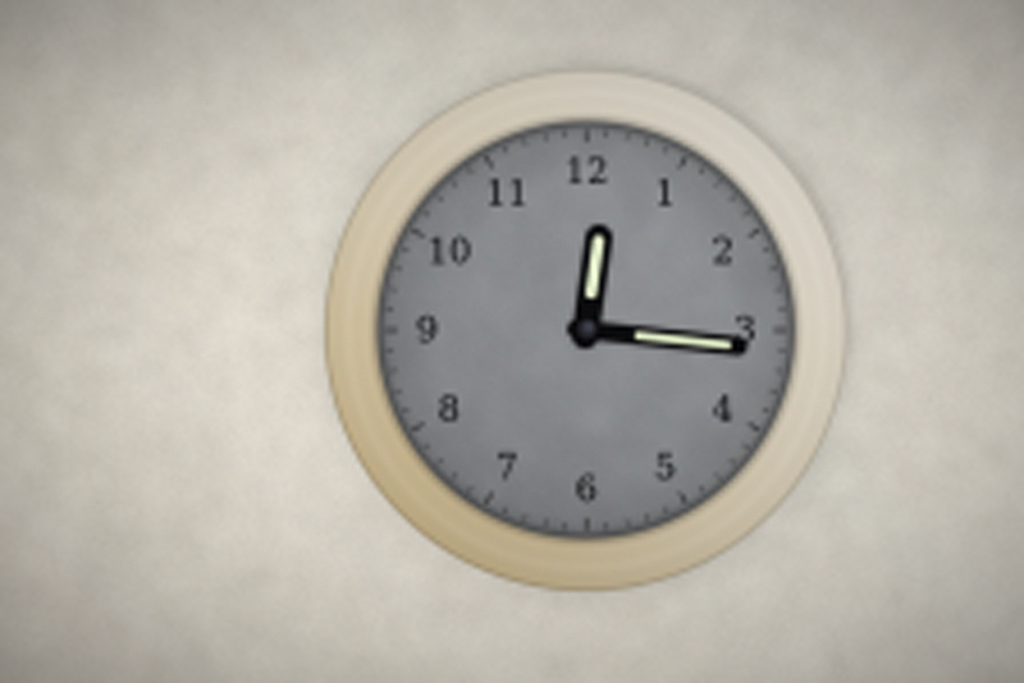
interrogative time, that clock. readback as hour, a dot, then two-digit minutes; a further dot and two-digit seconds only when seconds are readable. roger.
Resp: 12.16
